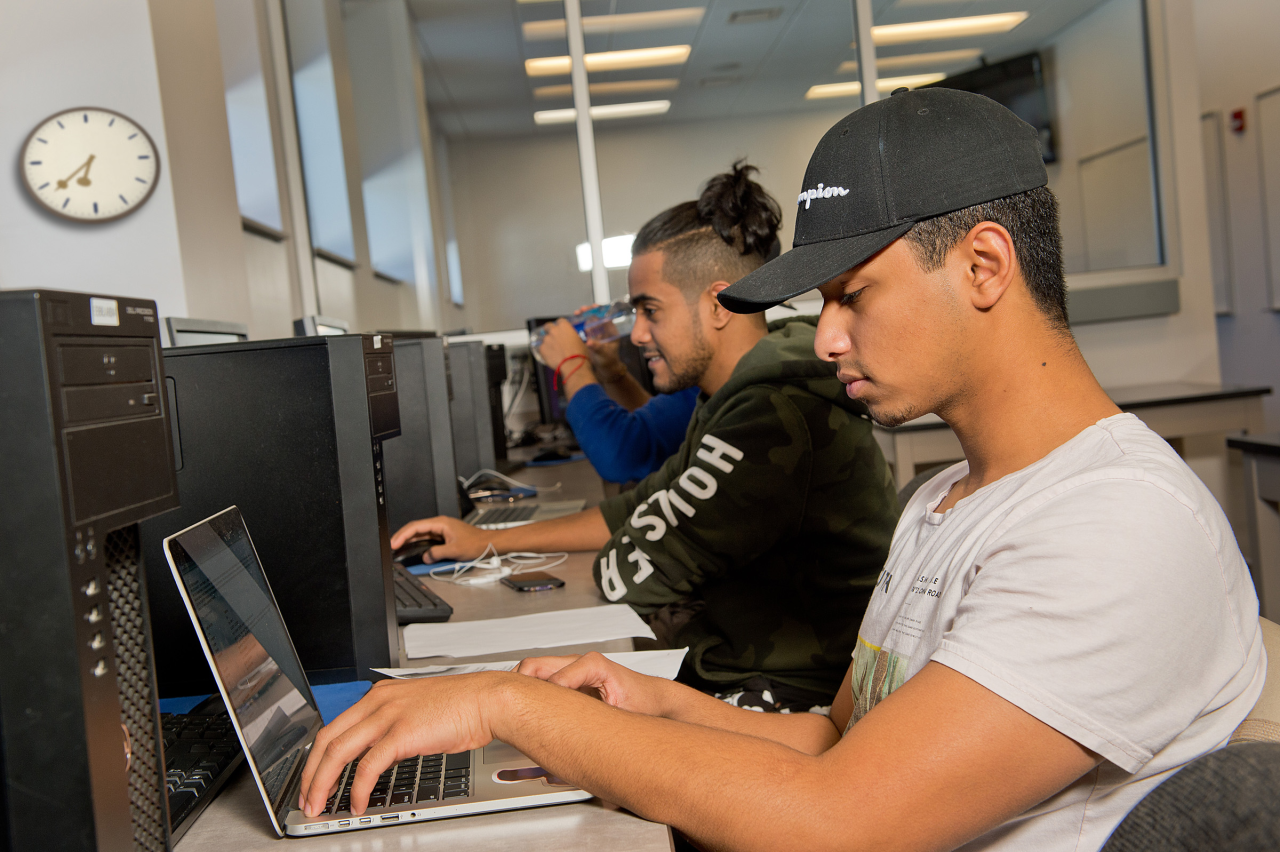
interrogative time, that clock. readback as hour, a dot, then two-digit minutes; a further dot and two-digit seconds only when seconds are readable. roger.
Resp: 6.38
